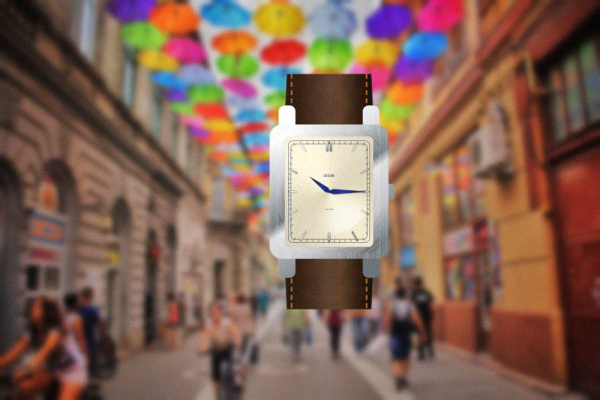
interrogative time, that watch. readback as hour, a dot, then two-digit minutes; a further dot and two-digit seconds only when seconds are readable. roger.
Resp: 10.15
